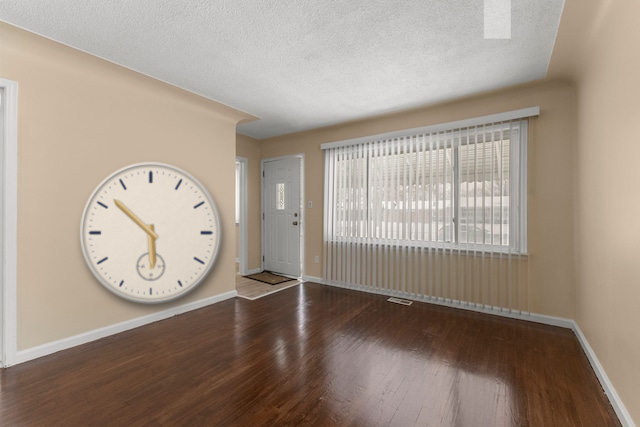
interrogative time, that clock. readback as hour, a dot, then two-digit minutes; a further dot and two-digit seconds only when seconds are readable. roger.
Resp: 5.52
